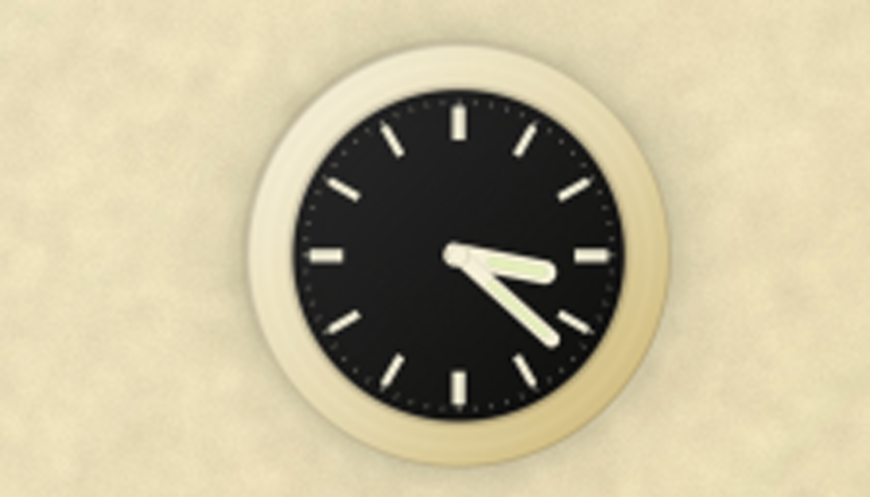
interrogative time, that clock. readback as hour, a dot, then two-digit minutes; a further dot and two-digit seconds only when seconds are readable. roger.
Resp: 3.22
